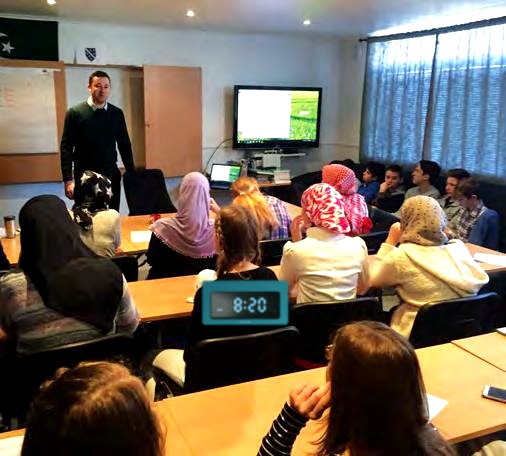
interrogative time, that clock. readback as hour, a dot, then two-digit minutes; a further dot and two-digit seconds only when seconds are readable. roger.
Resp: 8.20
